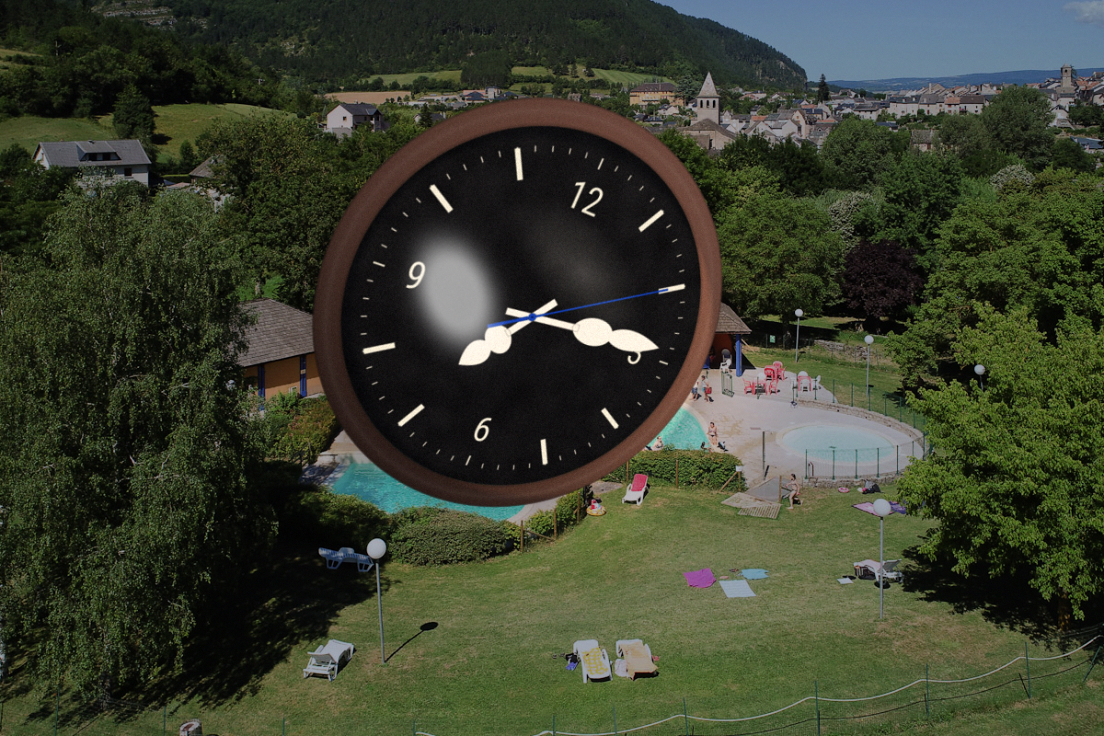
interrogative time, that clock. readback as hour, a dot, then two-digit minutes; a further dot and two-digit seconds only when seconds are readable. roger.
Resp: 7.14.10
